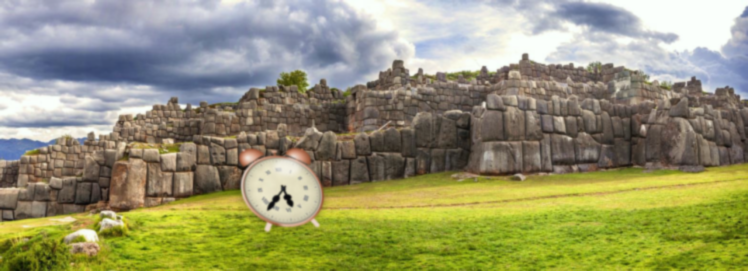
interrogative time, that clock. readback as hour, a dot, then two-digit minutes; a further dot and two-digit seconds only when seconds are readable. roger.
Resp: 5.37
